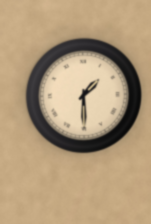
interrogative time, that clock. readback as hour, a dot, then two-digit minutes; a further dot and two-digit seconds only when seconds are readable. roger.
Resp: 1.30
